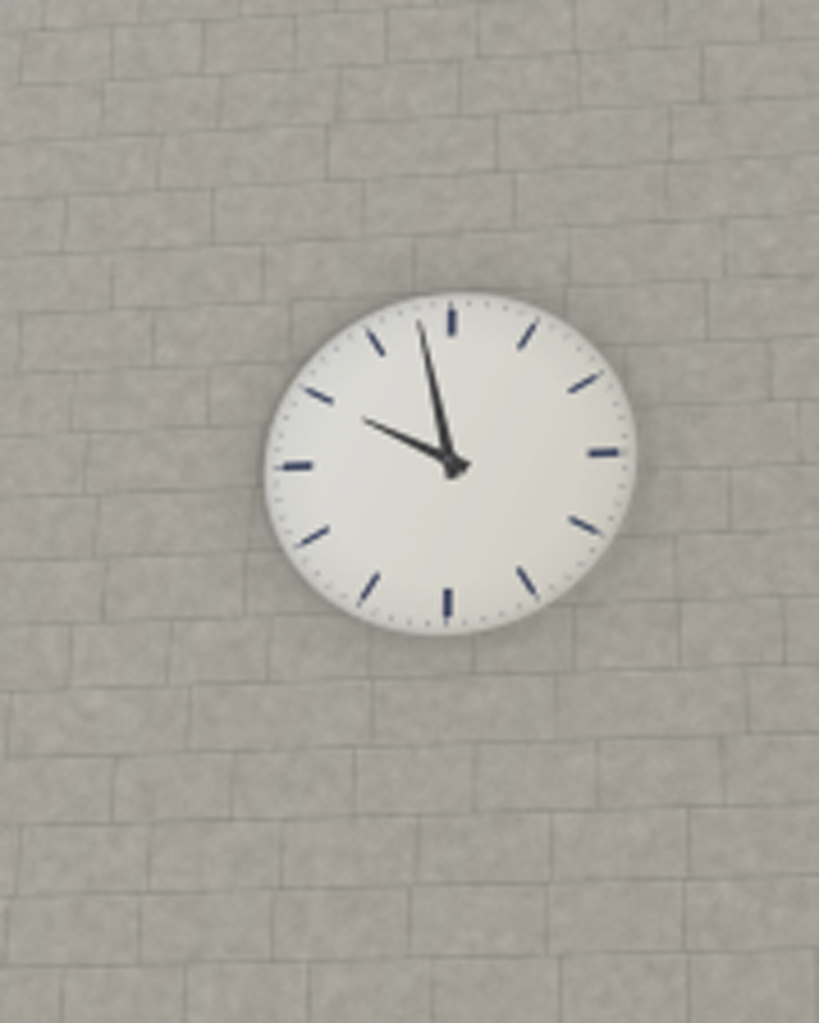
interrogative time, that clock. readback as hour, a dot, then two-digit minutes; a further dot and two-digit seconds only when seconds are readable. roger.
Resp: 9.58
